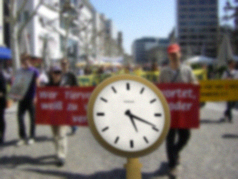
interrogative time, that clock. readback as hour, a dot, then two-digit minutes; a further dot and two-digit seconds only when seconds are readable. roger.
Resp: 5.19
